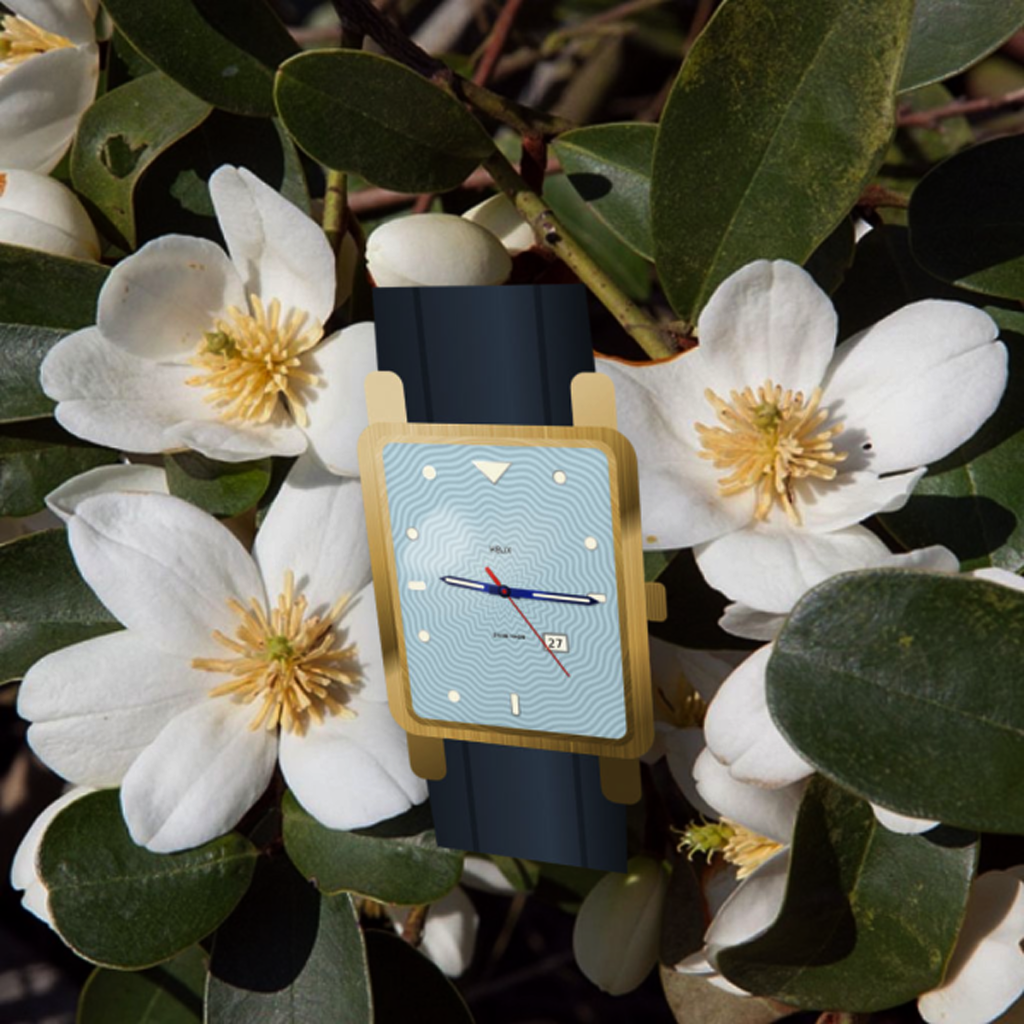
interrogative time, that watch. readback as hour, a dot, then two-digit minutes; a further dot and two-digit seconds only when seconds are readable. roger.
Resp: 9.15.24
